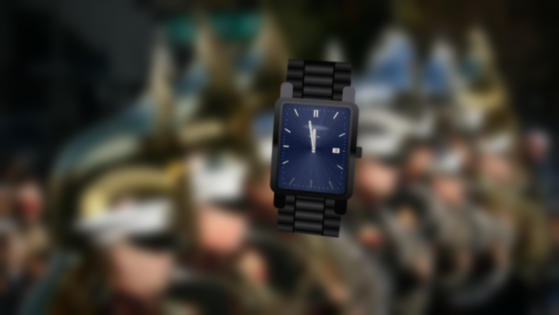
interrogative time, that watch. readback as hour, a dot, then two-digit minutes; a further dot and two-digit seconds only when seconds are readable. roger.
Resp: 11.58
